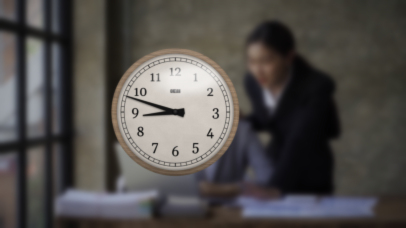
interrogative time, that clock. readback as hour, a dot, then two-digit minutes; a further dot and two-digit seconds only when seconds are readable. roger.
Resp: 8.48
